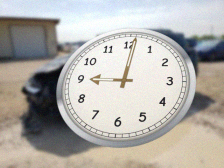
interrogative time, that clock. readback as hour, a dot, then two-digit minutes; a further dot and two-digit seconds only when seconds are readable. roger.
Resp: 9.01
